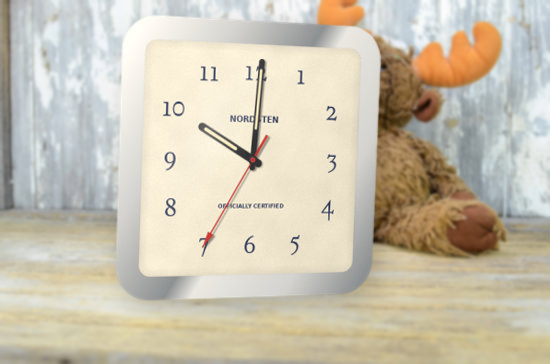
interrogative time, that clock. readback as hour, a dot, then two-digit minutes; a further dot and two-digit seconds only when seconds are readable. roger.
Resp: 10.00.35
